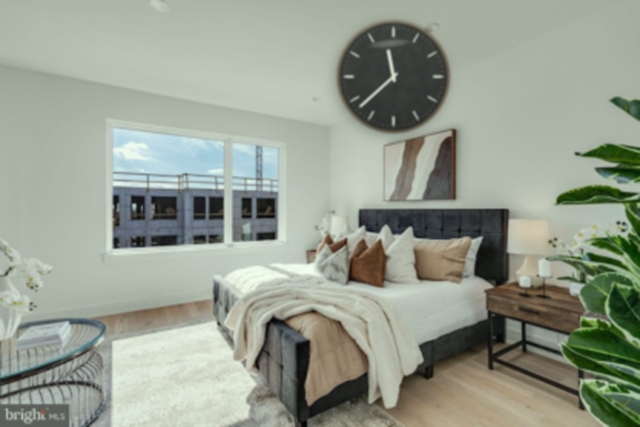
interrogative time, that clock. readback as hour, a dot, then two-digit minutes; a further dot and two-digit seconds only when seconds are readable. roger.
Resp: 11.38
